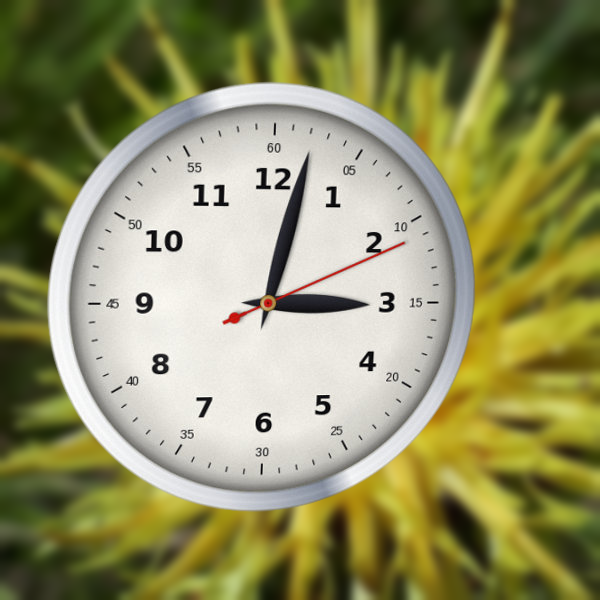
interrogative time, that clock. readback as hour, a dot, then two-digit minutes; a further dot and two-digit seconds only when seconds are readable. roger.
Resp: 3.02.11
